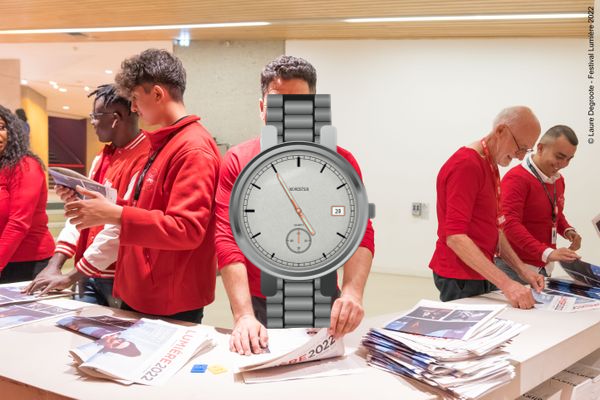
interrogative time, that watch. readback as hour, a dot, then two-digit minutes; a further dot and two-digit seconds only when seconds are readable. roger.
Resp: 4.55
